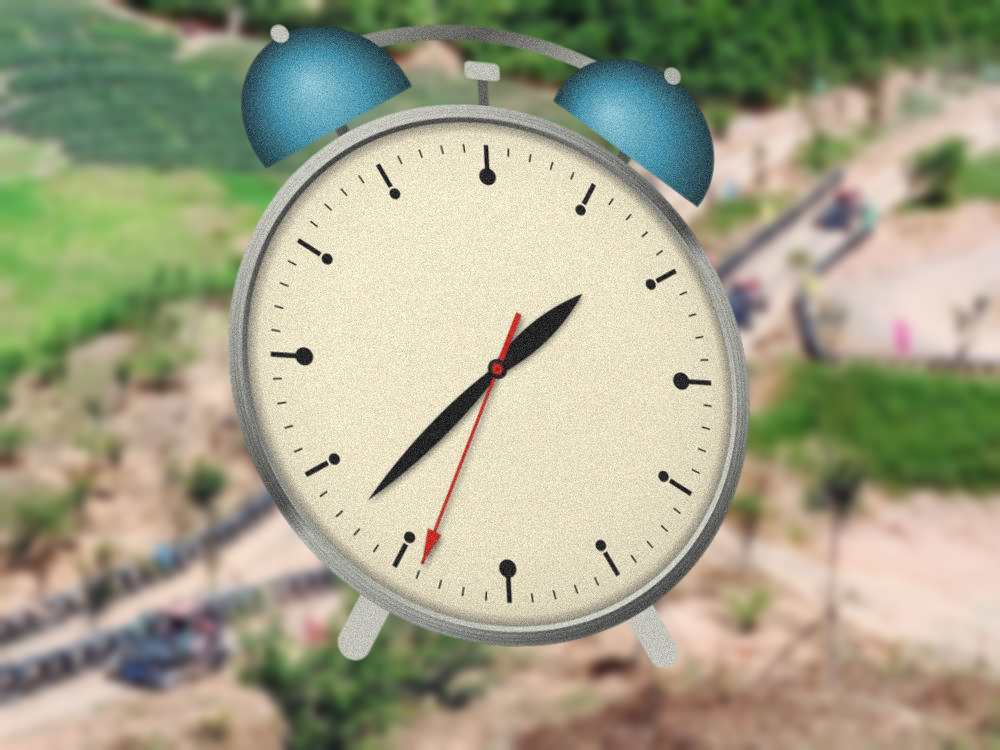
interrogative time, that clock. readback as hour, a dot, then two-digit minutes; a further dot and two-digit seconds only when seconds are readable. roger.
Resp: 1.37.34
